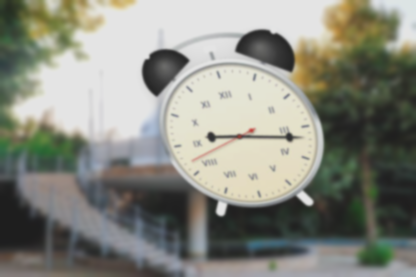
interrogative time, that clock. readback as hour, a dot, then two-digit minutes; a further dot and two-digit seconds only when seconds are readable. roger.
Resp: 9.16.42
